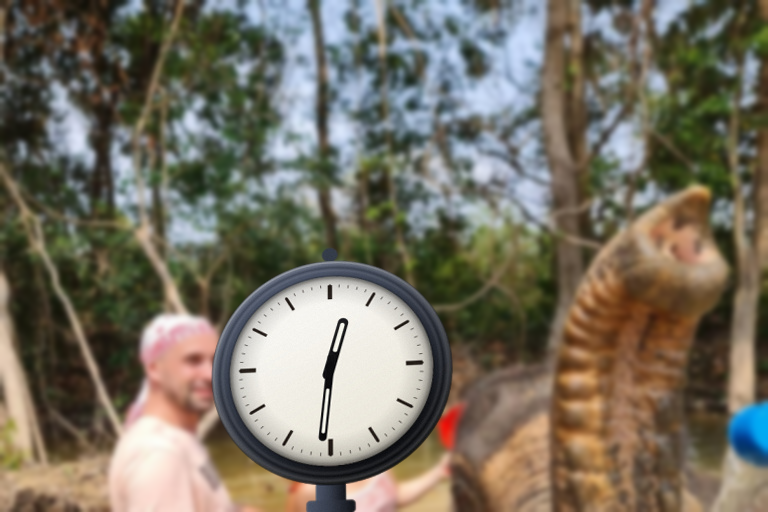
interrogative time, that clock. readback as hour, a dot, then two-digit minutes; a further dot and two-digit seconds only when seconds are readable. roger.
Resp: 12.31
